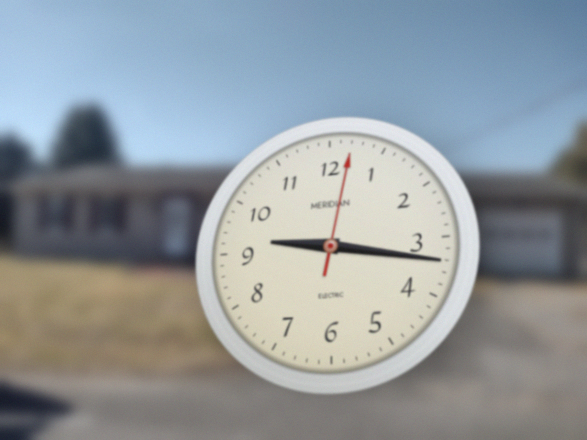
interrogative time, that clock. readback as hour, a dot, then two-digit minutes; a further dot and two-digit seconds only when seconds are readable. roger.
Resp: 9.17.02
